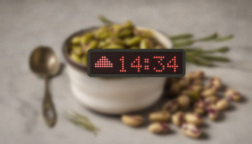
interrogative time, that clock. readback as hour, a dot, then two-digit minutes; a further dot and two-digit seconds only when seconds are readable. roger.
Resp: 14.34
